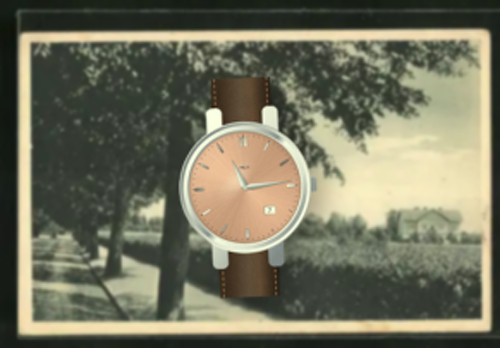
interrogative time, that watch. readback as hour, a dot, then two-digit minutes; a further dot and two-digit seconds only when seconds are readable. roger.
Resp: 11.14
